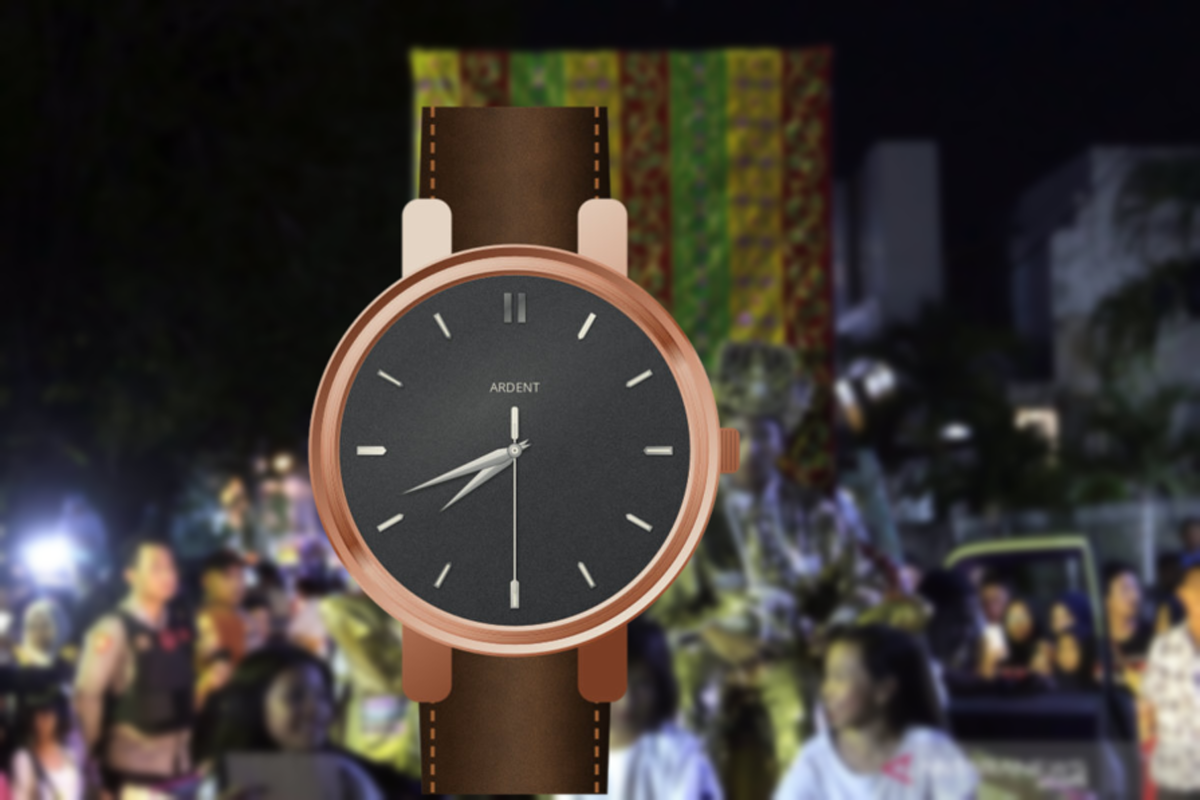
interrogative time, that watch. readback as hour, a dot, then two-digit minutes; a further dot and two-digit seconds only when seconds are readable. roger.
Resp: 7.41.30
